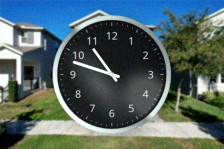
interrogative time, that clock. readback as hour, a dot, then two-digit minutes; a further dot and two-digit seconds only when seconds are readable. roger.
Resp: 10.48
